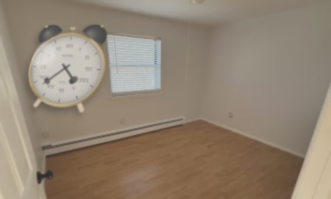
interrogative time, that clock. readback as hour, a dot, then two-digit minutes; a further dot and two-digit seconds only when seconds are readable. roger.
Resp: 4.38
